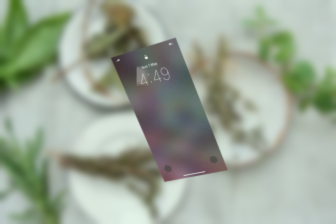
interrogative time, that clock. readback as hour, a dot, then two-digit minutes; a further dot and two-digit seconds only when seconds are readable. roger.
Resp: 4.49
